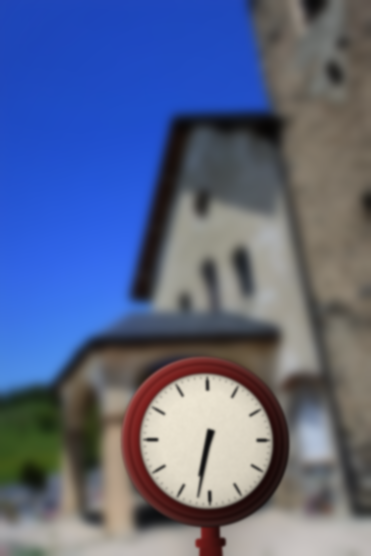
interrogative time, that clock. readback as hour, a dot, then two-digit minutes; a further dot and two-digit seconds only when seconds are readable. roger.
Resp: 6.32
